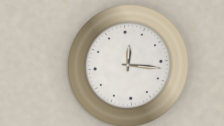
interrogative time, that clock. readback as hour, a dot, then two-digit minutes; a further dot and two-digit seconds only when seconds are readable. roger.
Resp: 12.17
